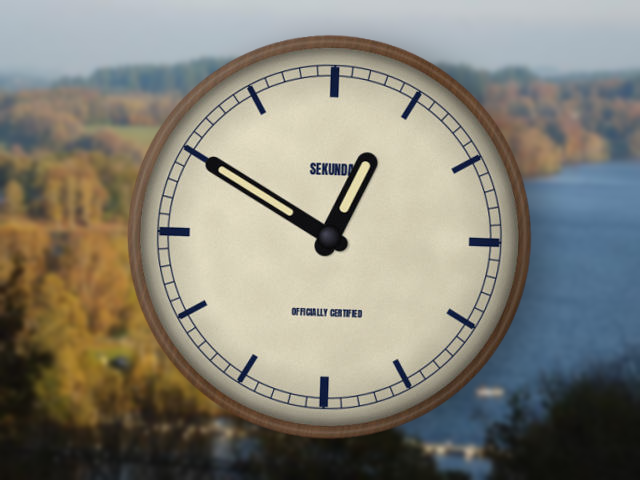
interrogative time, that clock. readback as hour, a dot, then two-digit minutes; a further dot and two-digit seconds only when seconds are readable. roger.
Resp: 12.50
